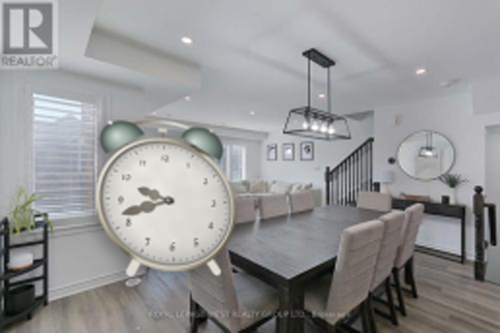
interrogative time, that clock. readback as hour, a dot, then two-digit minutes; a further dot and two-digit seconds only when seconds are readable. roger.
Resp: 9.42
